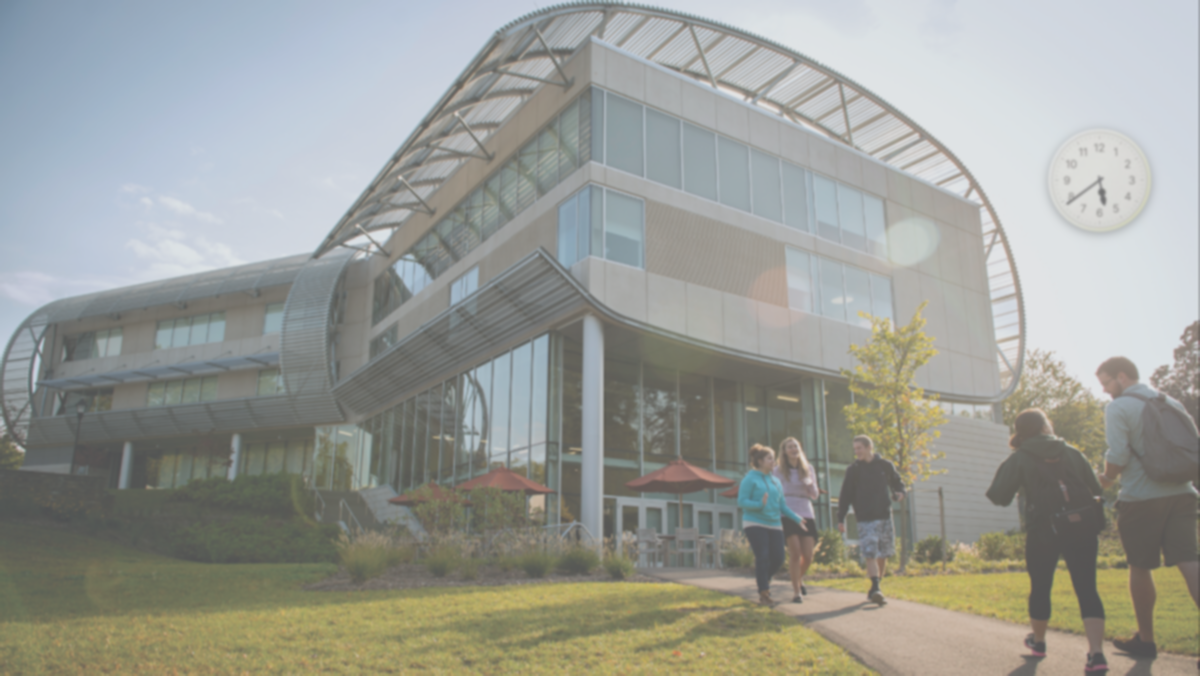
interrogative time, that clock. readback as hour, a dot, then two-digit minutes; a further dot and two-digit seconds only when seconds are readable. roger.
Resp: 5.39
